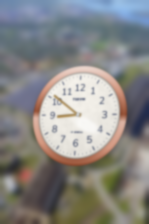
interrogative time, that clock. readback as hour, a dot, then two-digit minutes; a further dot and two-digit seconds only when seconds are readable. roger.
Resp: 8.51
